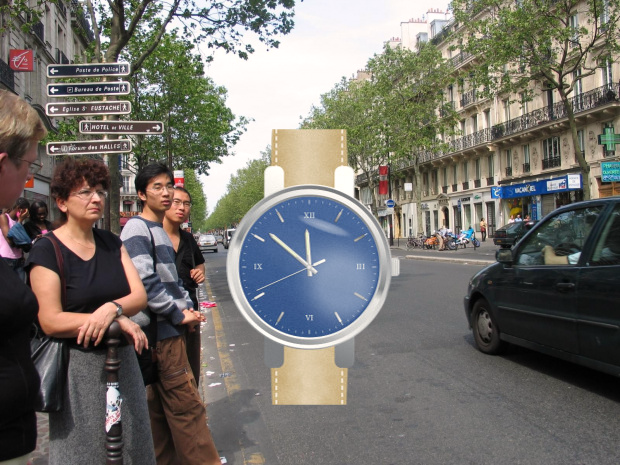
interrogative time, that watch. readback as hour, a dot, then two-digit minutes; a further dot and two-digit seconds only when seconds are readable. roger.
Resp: 11.51.41
